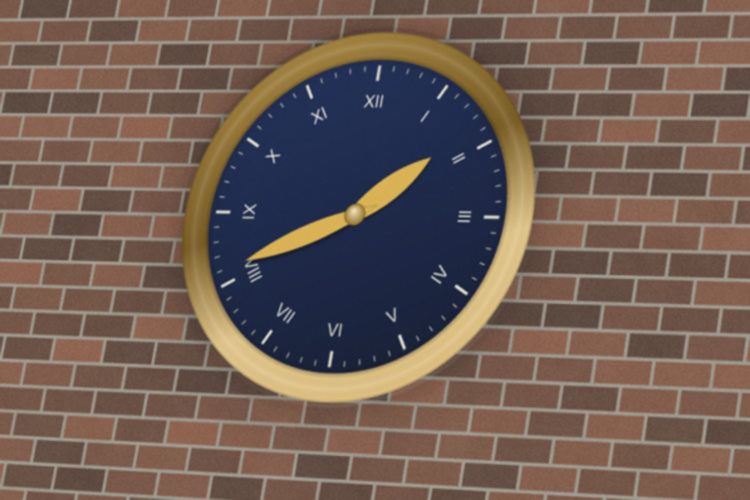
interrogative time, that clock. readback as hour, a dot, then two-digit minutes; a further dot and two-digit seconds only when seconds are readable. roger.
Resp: 1.41
